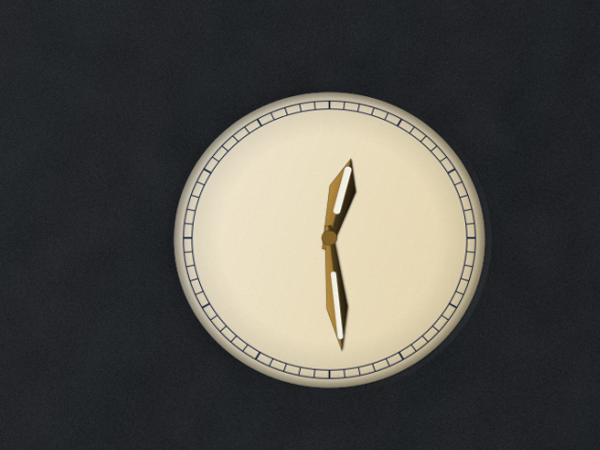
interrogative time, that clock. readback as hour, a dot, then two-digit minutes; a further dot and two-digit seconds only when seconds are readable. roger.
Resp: 12.29
